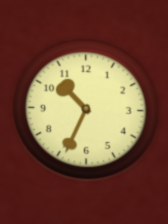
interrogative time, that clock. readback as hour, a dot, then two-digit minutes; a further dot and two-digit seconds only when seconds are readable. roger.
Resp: 10.34
